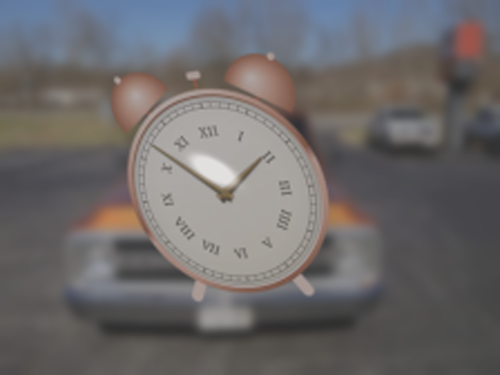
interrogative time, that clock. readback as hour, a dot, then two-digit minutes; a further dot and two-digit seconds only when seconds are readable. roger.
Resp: 1.52
